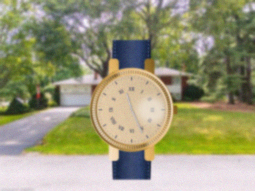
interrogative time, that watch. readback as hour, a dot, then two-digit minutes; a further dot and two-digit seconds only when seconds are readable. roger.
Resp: 11.26
